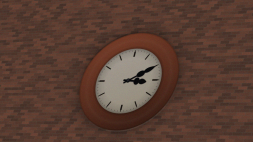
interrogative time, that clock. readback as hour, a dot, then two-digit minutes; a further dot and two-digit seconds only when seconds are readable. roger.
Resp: 3.10
